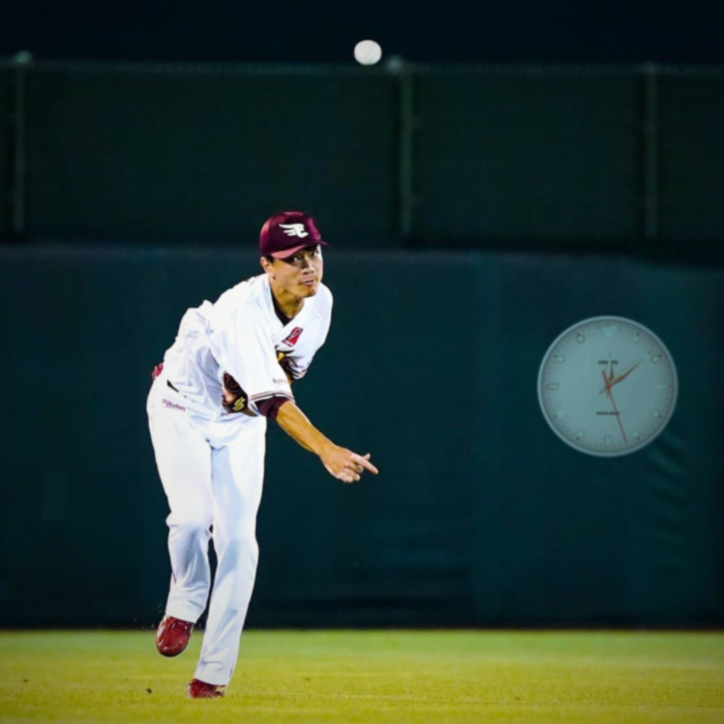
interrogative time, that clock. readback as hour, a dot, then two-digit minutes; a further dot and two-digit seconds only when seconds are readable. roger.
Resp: 12.08.27
